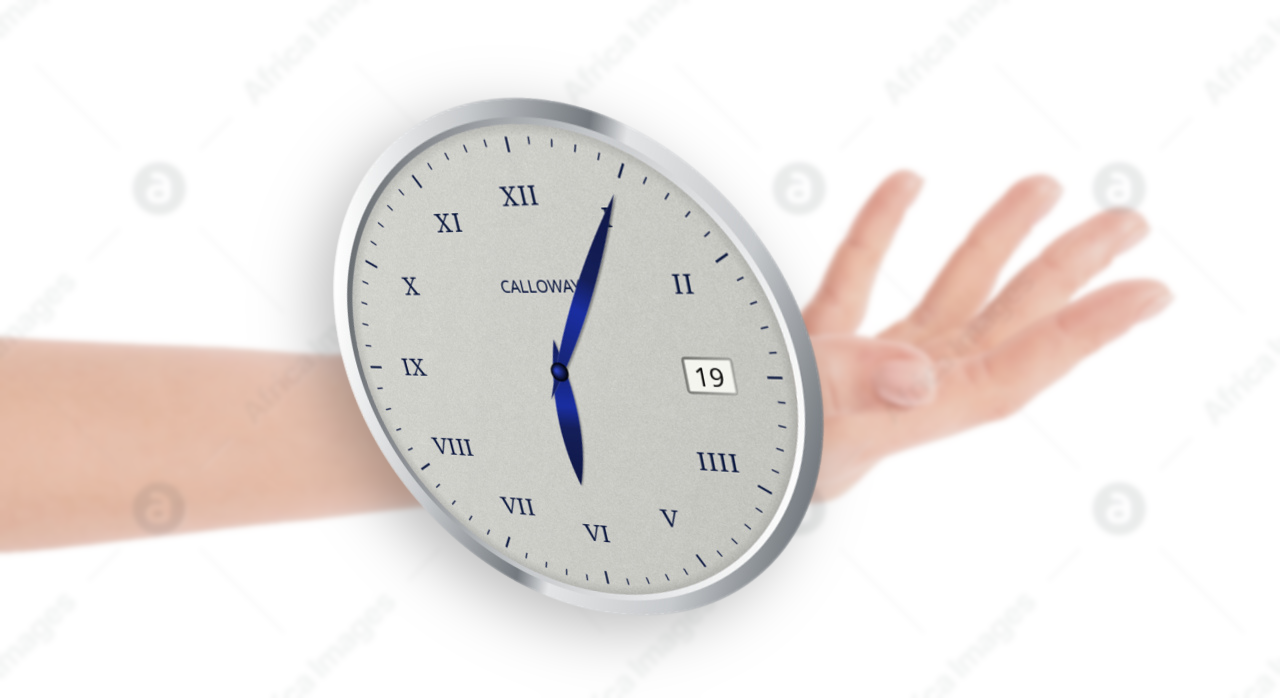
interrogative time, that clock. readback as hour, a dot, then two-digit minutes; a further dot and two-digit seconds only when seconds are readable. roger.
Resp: 6.05
